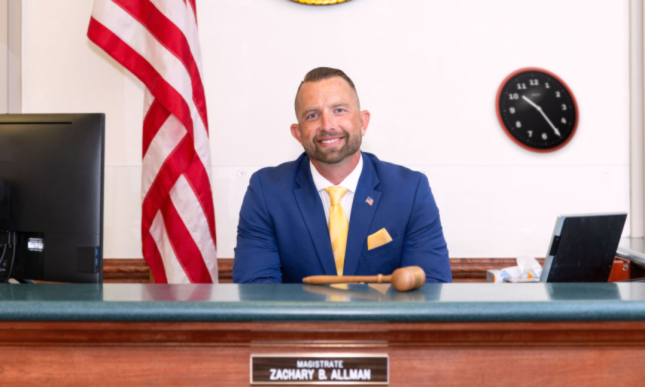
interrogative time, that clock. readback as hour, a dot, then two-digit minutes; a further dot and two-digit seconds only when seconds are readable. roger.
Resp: 10.25
